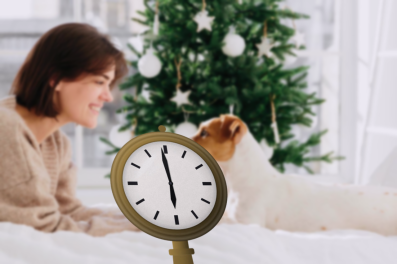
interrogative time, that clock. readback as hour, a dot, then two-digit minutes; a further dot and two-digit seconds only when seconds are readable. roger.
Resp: 5.59
